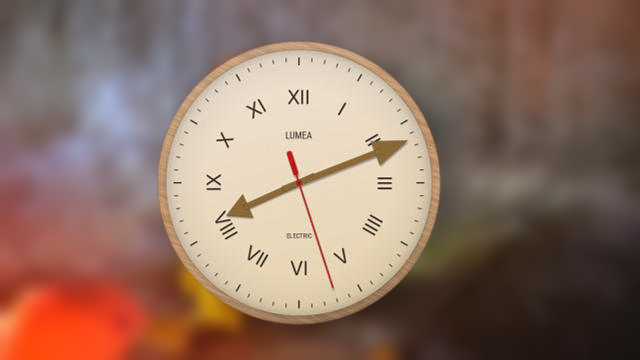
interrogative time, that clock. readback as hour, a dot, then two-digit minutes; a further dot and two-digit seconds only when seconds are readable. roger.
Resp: 8.11.27
